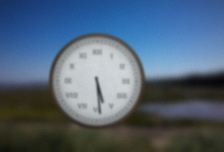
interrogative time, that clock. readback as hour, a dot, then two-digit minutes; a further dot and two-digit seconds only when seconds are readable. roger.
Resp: 5.29
